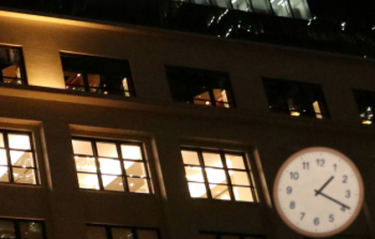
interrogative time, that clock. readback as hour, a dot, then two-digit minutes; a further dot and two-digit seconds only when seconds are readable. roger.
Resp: 1.19
